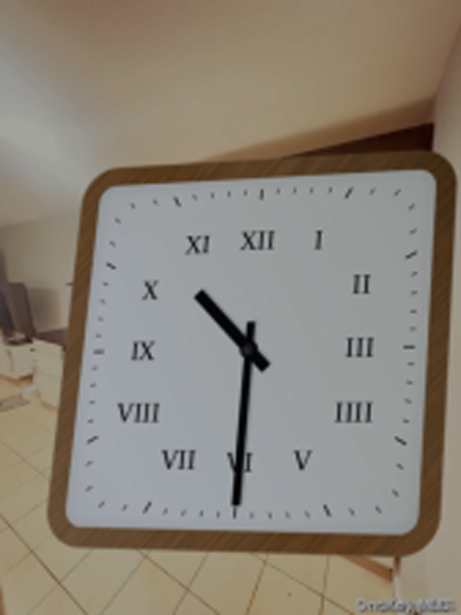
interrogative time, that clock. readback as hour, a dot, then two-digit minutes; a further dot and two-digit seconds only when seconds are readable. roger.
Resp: 10.30
